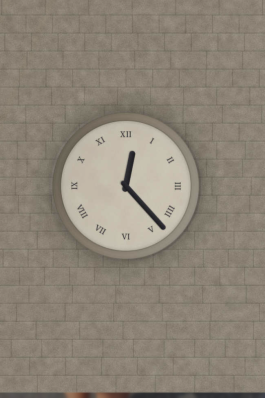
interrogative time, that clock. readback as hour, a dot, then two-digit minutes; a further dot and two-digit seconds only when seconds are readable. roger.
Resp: 12.23
